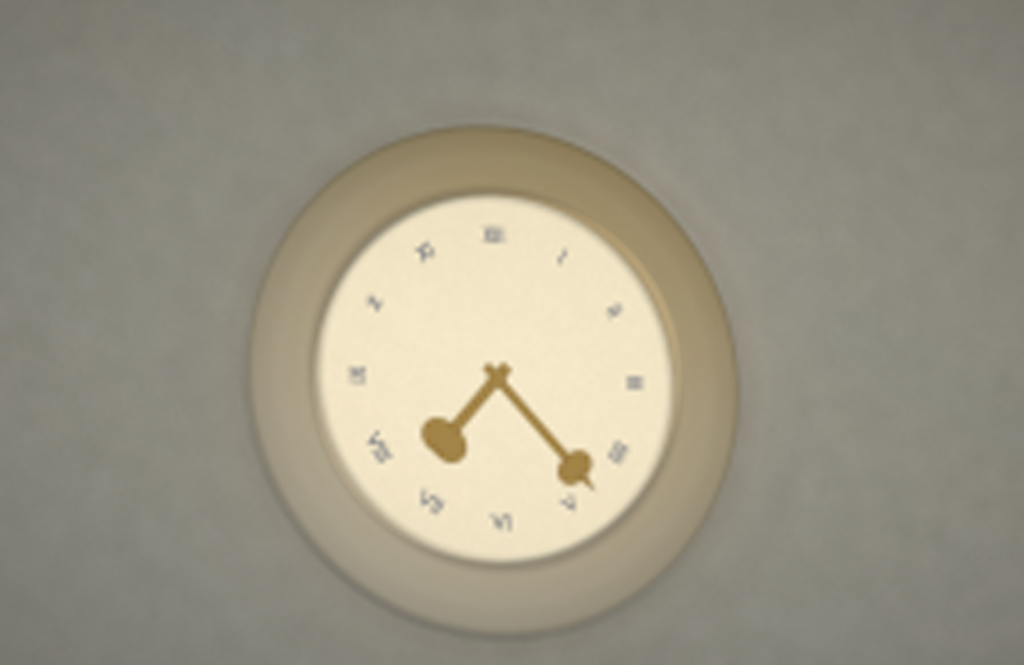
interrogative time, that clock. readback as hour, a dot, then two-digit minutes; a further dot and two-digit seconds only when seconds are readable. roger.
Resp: 7.23
